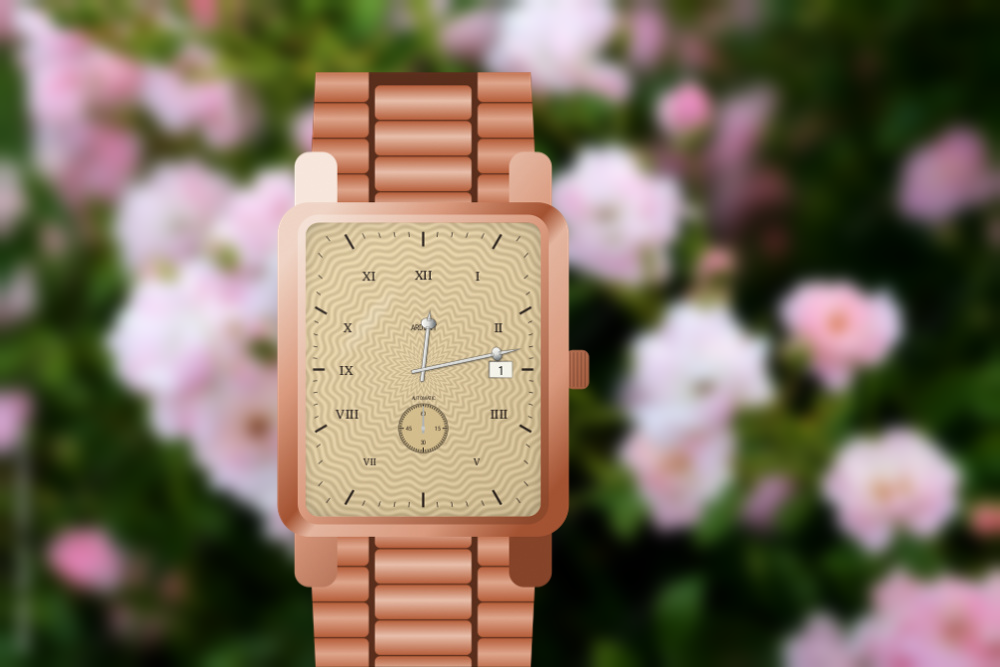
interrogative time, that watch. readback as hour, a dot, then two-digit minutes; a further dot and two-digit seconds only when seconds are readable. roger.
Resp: 12.13
